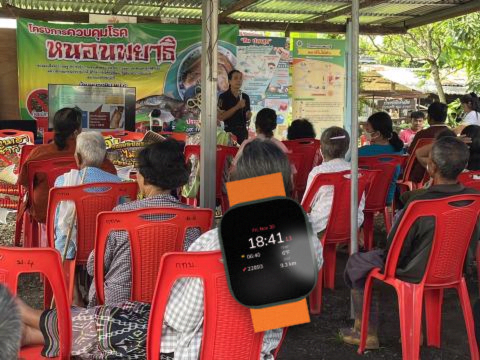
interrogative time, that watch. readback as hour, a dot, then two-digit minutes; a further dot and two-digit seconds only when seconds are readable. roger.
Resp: 18.41
